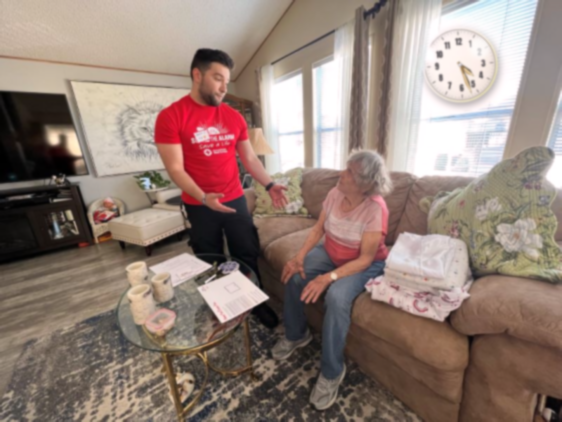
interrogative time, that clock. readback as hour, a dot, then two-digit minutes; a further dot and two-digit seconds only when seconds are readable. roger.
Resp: 4.27
